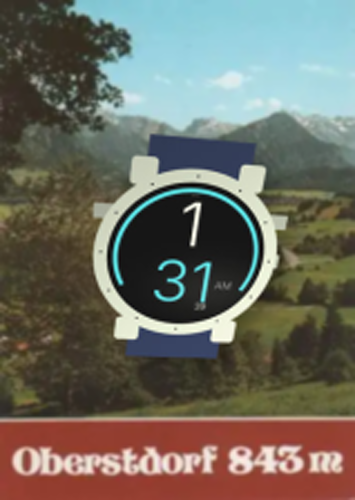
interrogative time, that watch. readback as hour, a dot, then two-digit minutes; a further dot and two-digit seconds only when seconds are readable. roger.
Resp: 1.31
